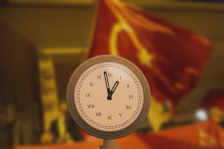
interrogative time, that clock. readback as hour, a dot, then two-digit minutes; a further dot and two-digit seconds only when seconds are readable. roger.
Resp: 12.58
